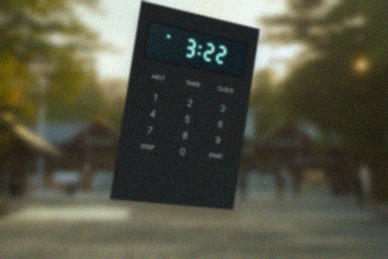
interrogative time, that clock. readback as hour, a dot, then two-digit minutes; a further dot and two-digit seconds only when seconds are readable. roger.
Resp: 3.22
